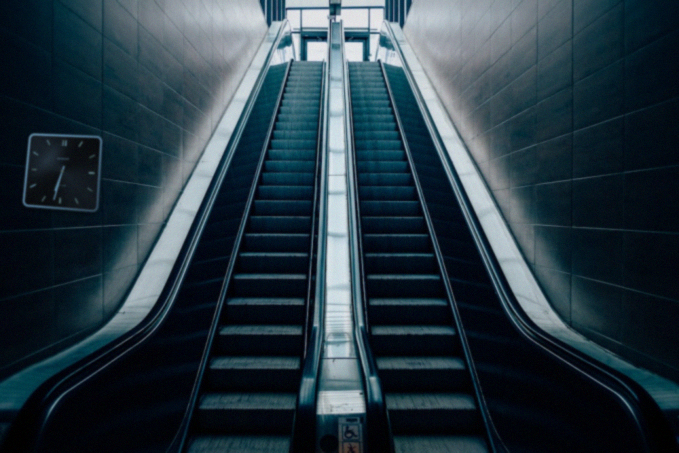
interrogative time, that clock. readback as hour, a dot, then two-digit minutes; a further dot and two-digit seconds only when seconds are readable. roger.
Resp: 6.32
